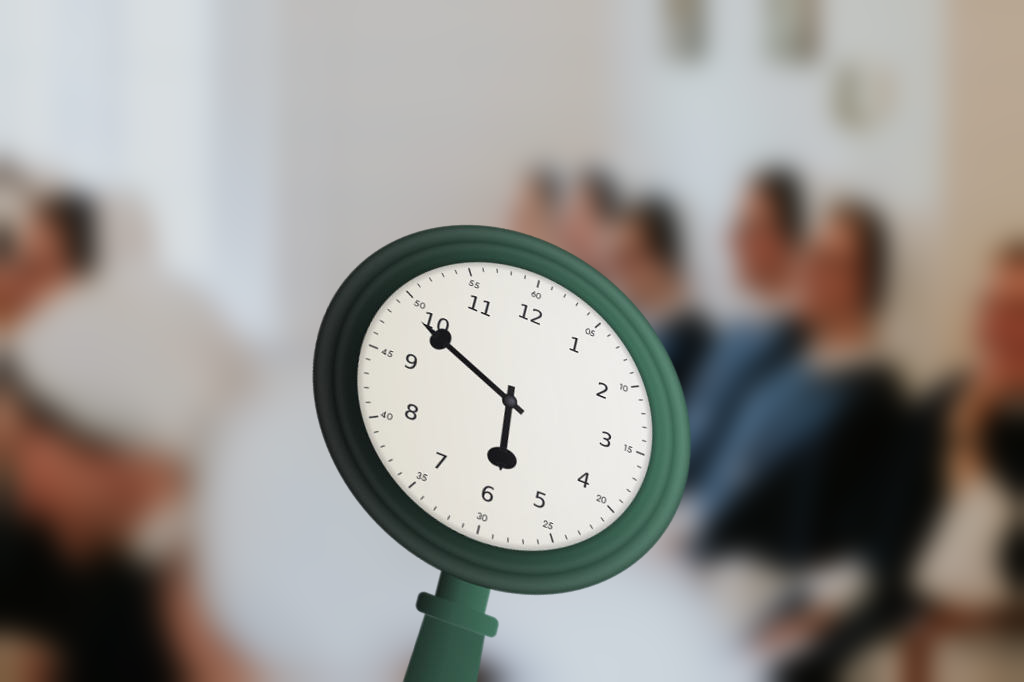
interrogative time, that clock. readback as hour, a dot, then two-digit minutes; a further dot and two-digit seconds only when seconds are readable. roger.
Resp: 5.49
